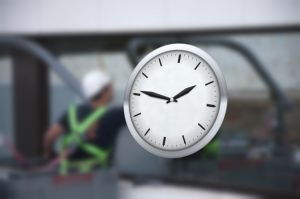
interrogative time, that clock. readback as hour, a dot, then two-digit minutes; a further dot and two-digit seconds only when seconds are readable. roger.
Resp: 1.46
